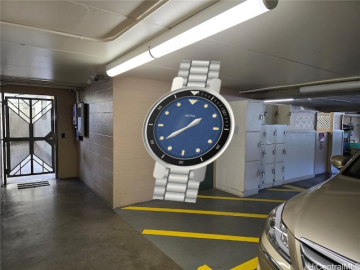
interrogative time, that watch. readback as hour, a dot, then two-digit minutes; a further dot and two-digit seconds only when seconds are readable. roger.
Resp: 1.39
